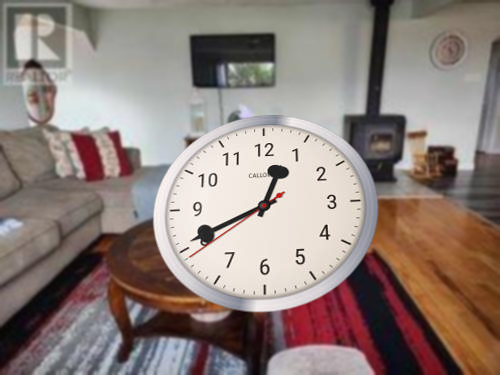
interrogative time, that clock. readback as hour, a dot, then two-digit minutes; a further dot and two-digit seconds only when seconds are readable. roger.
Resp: 12.40.39
